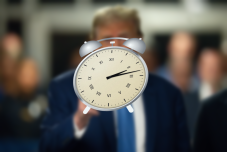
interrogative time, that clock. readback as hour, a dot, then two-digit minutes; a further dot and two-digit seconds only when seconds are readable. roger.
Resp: 2.13
